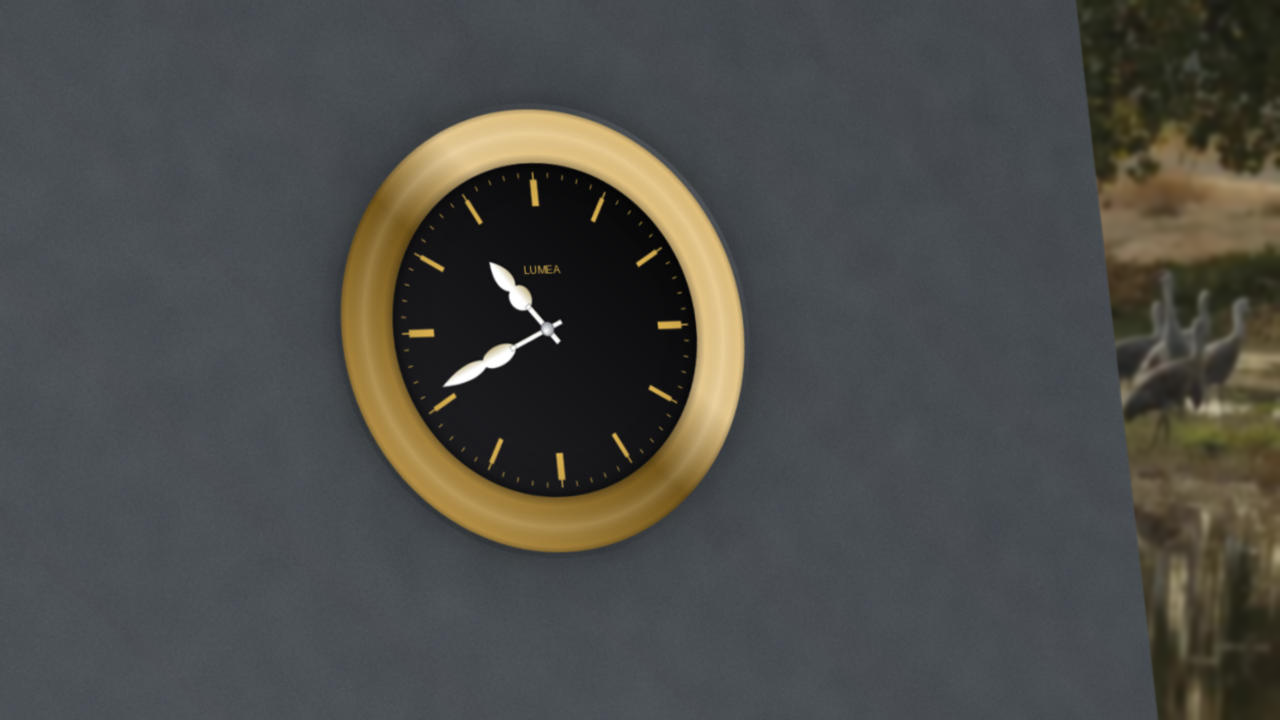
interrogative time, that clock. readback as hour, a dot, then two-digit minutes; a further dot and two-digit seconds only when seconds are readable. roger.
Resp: 10.41
